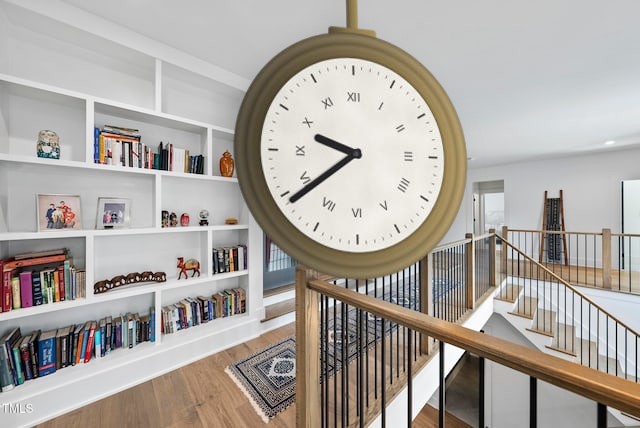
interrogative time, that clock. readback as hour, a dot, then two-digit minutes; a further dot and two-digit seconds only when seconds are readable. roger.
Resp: 9.39
